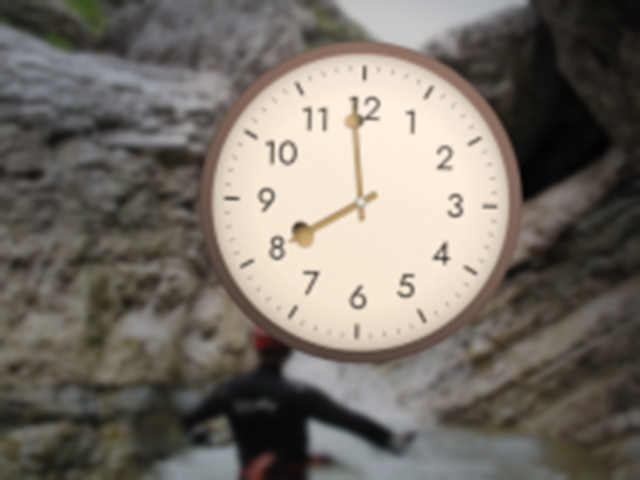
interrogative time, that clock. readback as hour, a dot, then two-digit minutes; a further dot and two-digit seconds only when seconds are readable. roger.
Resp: 7.59
